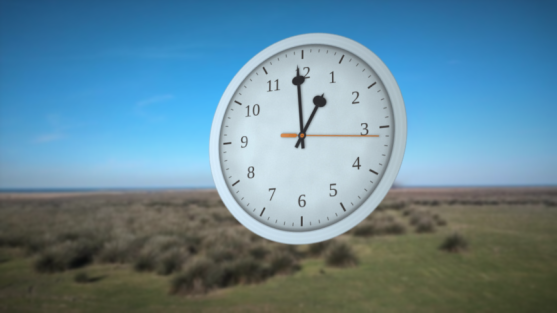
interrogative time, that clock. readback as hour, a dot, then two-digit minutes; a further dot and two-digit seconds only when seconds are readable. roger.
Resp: 12.59.16
